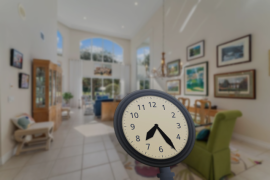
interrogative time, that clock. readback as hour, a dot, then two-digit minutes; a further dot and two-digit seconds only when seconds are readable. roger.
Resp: 7.25
